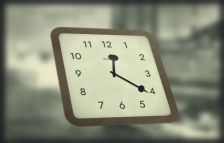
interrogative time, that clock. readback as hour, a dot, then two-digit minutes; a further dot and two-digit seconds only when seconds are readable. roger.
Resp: 12.21
